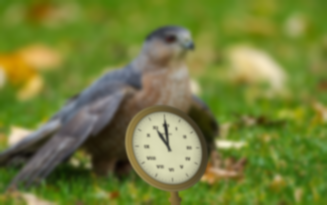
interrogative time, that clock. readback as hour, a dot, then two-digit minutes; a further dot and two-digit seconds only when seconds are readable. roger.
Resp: 11.00
